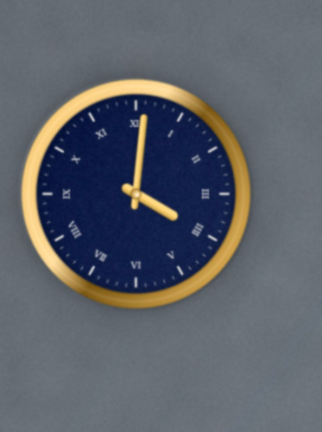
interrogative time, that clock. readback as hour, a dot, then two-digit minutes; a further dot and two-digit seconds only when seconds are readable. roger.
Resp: 4.01
